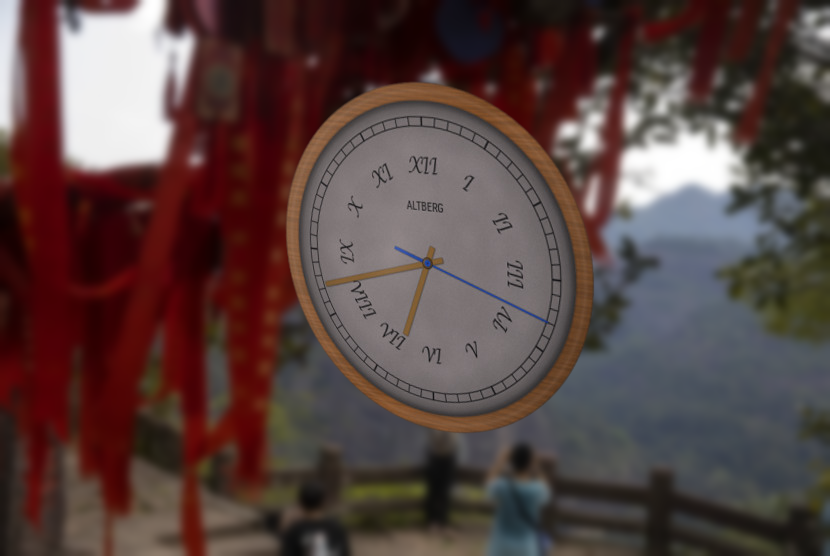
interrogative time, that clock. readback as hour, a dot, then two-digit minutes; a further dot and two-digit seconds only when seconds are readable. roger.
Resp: 6.42.18
